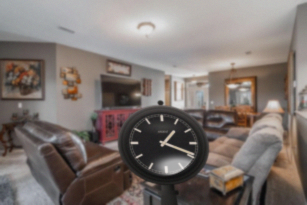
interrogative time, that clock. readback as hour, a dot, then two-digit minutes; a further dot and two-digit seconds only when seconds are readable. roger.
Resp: 1.19
